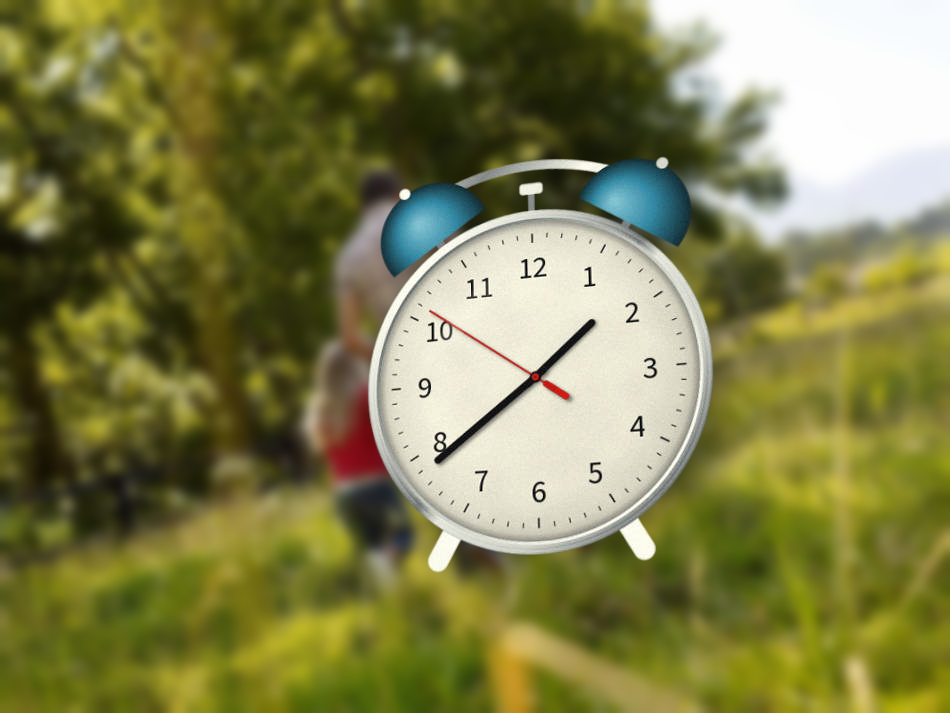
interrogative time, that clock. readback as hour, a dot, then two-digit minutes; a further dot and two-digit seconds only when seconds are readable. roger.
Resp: 1.38.51
